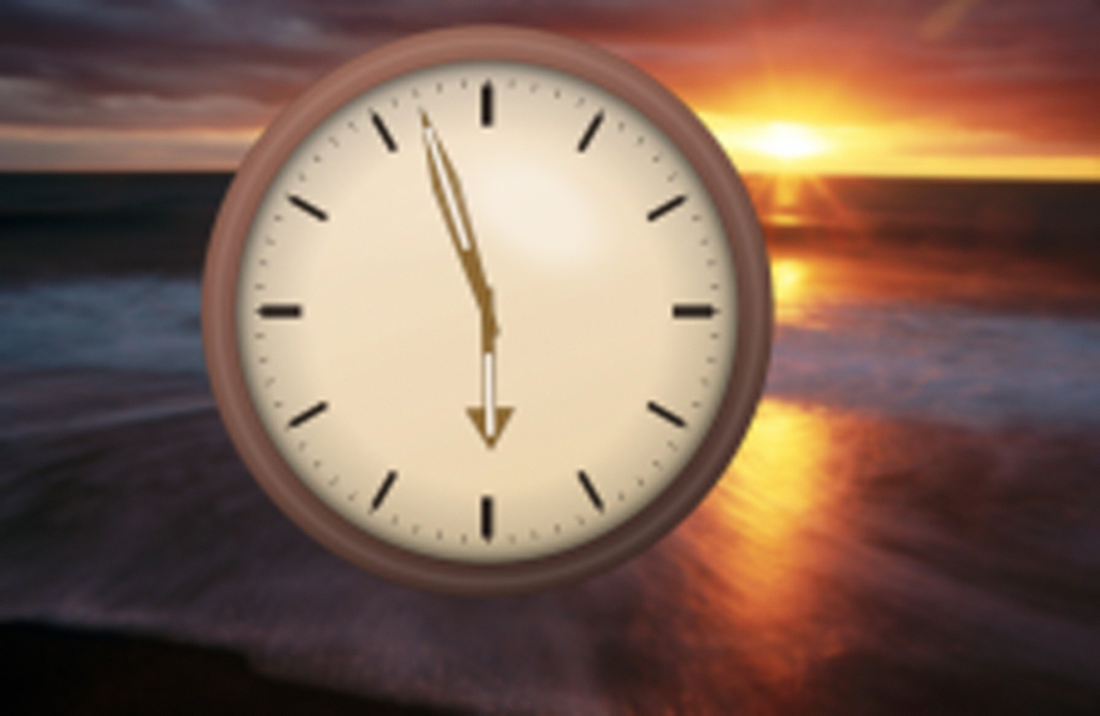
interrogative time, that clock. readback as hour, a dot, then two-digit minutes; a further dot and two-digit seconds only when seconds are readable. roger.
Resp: 5.57
